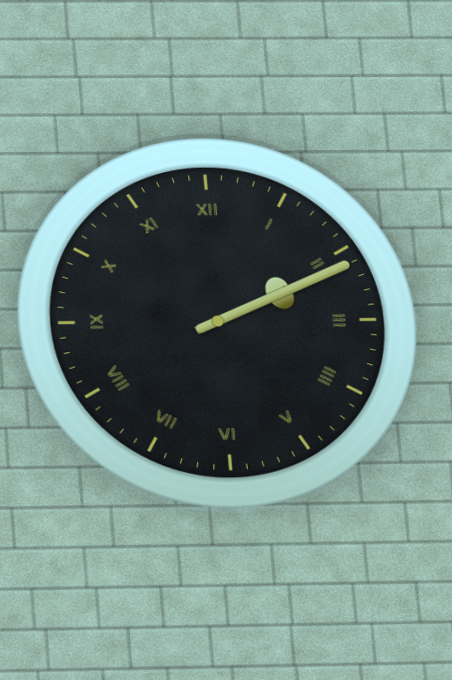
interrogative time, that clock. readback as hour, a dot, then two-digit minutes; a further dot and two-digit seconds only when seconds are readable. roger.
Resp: 2.11
